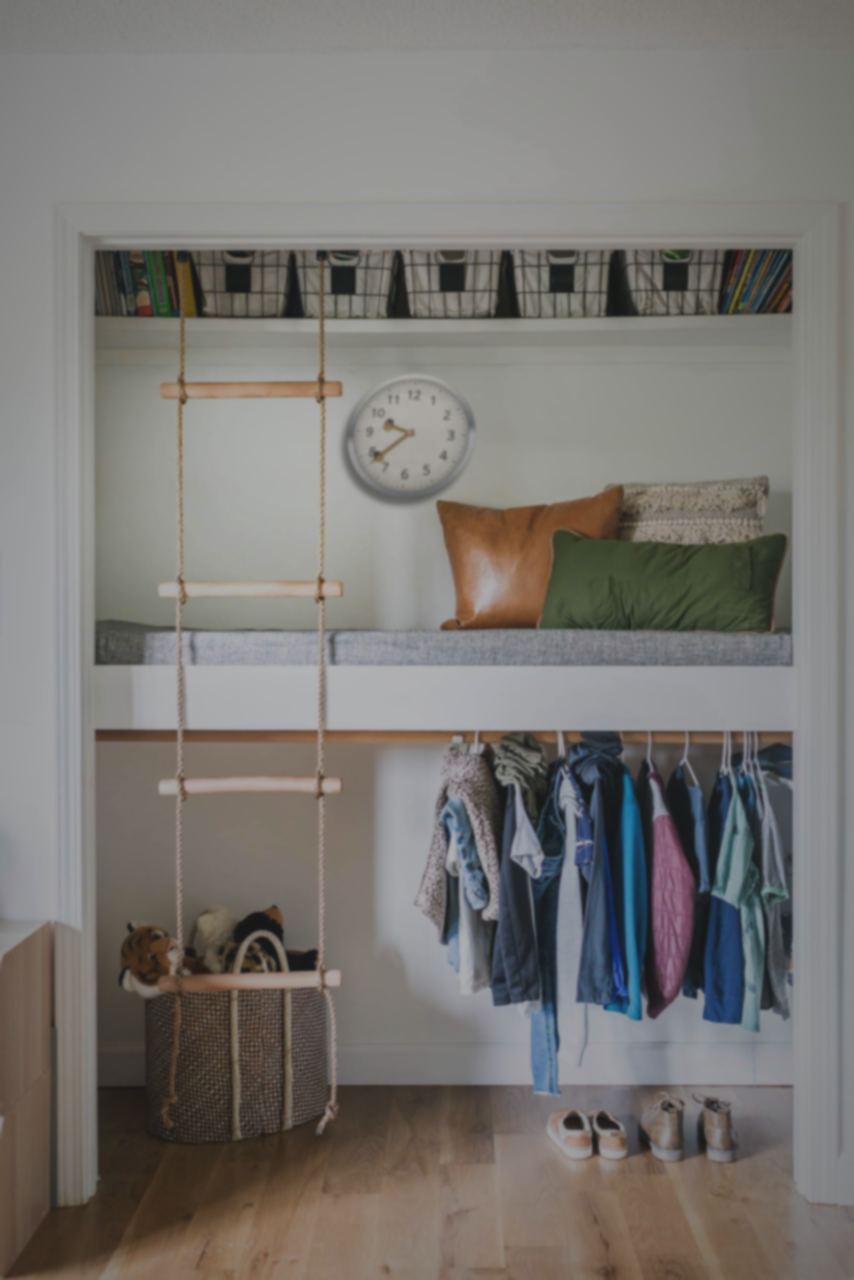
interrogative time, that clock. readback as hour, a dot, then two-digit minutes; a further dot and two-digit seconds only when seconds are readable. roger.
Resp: 9.38
